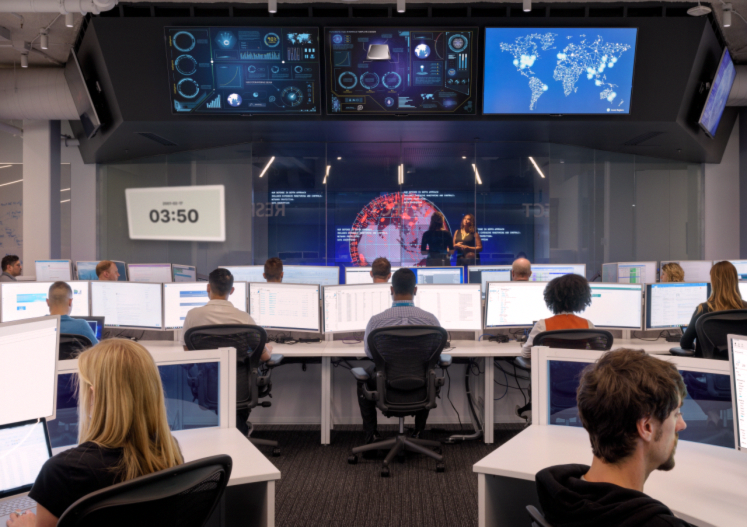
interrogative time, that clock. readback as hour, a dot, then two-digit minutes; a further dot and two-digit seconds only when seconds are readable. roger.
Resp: 3.50
